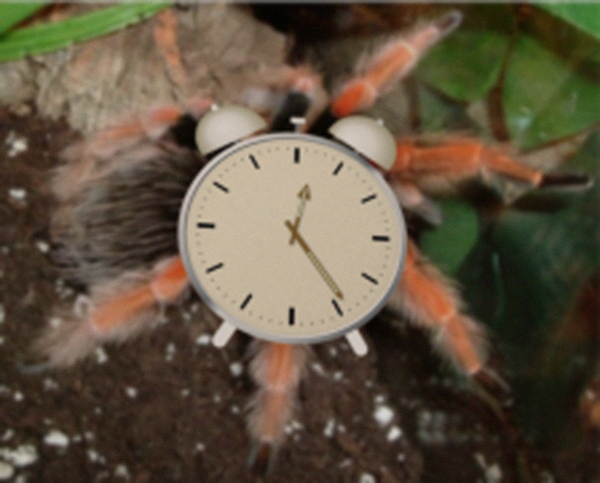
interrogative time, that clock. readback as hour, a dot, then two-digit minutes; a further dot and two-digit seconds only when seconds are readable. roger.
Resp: 12.24
